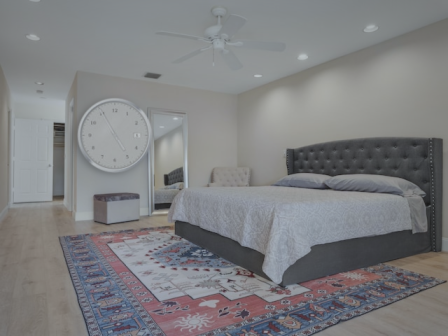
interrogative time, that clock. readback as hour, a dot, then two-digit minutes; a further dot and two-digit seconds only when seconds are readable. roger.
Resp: 4.55
